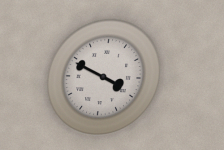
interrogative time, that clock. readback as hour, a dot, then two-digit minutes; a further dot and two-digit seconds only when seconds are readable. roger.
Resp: 3.49
